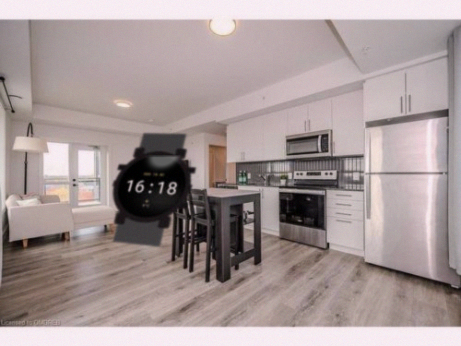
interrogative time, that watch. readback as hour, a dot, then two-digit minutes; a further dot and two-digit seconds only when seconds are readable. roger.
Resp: 16.18
